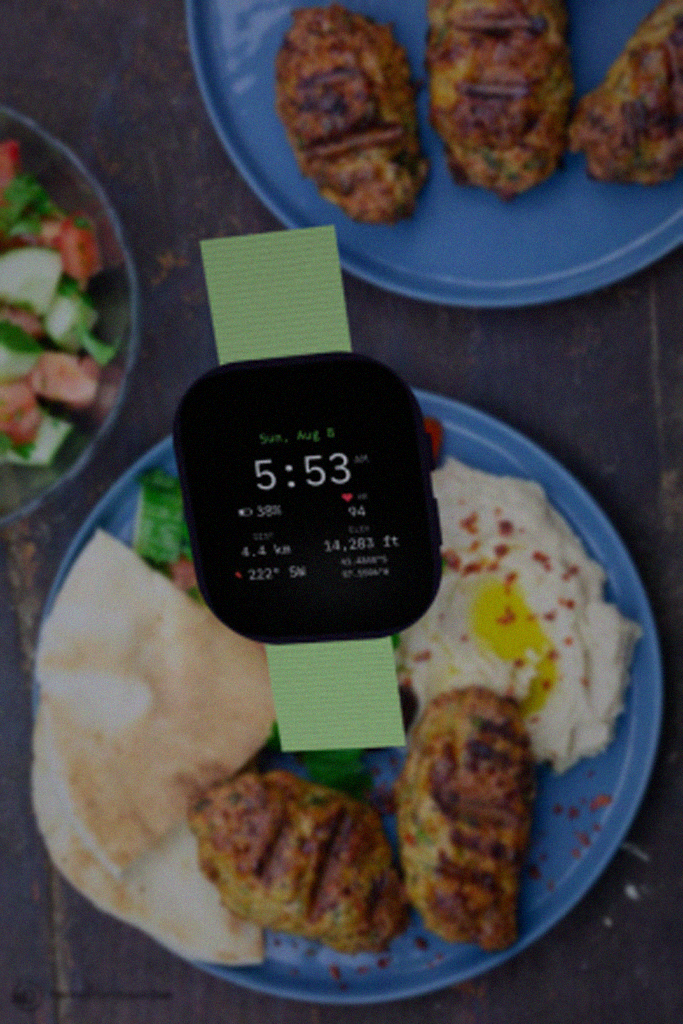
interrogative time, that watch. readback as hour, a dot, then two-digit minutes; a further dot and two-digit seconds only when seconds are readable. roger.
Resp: 5.53
